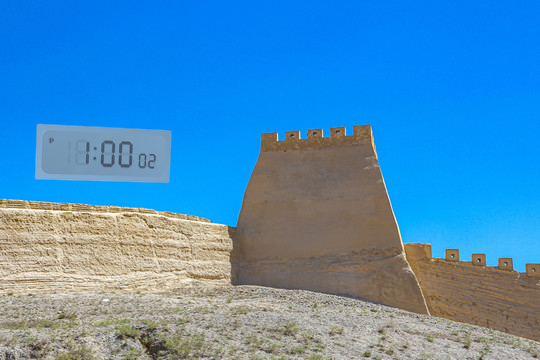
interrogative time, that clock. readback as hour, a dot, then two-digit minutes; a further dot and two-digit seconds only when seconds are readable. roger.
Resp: 1.00.02
